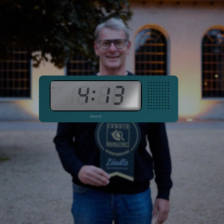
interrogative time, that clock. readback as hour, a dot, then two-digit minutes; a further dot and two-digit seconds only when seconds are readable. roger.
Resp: 4.13
